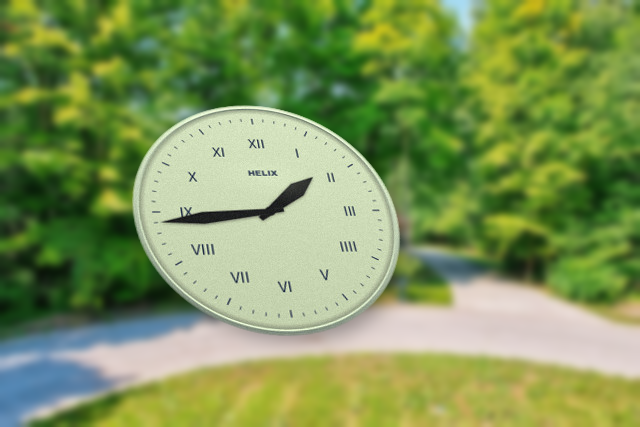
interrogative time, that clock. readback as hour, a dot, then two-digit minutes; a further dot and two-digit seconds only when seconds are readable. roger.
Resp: 1.44
